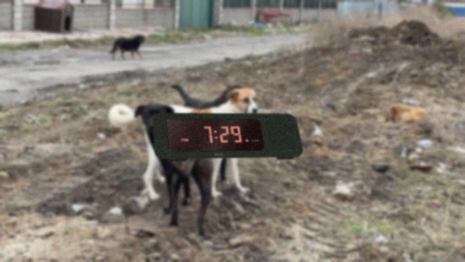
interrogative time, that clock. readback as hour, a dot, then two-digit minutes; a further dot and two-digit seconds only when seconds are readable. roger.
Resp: 7.29
